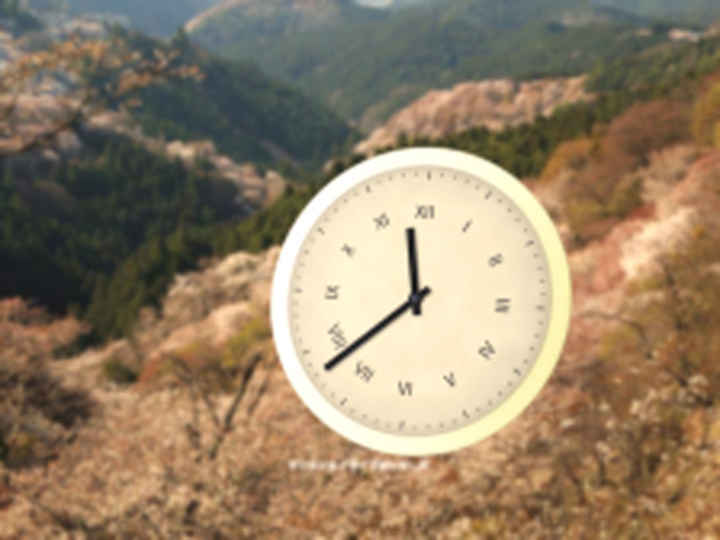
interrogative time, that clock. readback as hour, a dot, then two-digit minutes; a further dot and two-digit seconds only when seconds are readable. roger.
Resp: 11.38
